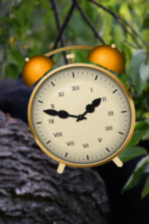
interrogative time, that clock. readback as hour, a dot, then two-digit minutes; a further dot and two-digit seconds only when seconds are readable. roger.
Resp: 1.48
